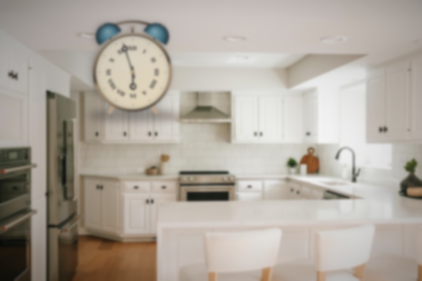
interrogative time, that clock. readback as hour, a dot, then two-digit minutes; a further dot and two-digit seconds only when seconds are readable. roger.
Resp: 5.57
